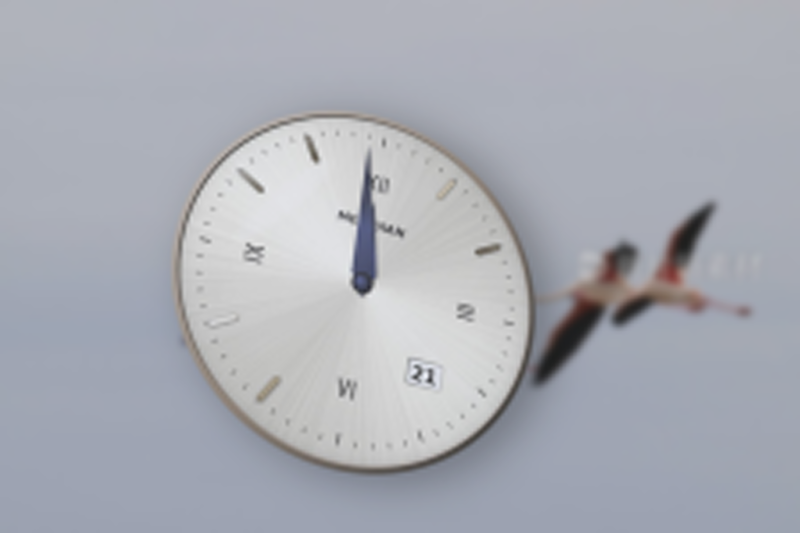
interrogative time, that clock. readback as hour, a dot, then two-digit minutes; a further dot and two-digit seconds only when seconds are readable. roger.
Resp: 11.59
